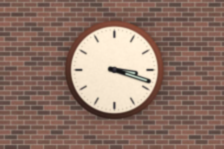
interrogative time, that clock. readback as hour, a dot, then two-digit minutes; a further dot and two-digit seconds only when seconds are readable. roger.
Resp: 3.18
